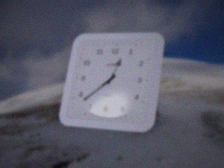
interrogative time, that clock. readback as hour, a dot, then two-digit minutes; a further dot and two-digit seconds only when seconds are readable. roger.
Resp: 12.38
